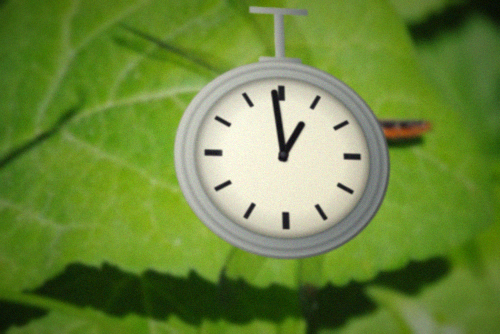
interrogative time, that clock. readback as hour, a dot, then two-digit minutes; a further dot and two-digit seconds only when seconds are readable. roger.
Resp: 12.59
